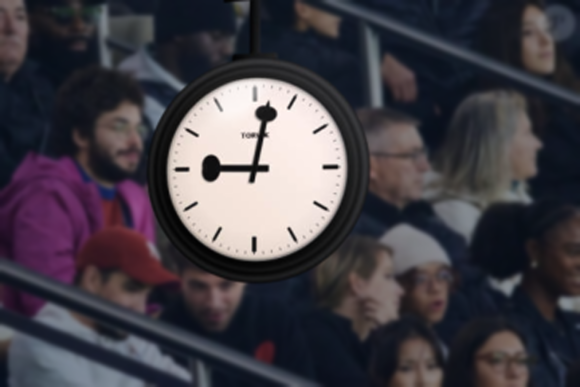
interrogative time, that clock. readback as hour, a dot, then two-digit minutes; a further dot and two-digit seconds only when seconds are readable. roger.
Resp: 9.02
